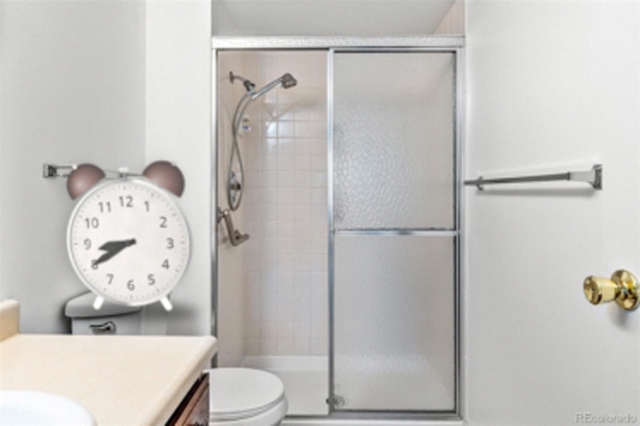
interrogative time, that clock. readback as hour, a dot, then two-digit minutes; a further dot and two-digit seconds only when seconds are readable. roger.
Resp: 8.40
